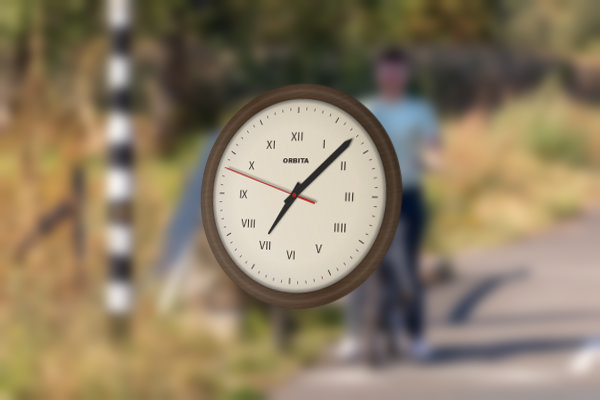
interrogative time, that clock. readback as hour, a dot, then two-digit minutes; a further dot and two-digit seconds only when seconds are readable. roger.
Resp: 7.07.48
